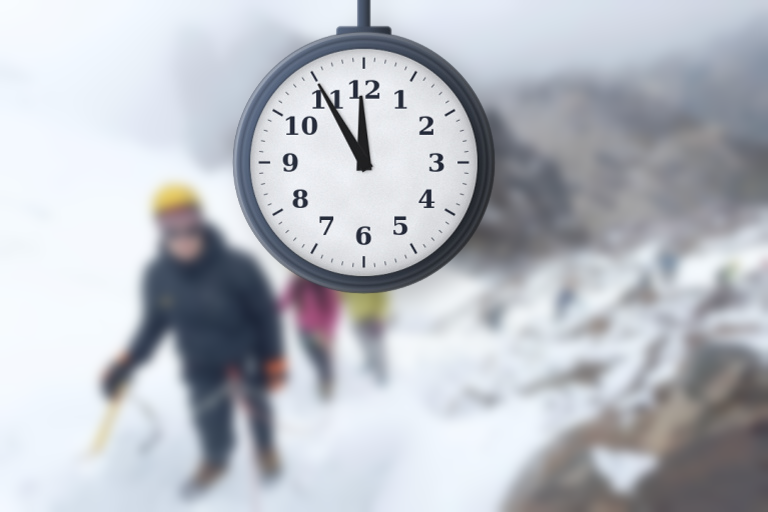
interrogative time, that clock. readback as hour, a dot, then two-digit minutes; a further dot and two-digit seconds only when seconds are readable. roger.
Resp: 11.55
